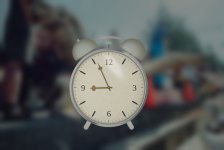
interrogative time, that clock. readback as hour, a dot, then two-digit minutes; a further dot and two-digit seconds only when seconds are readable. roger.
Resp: 8.56
